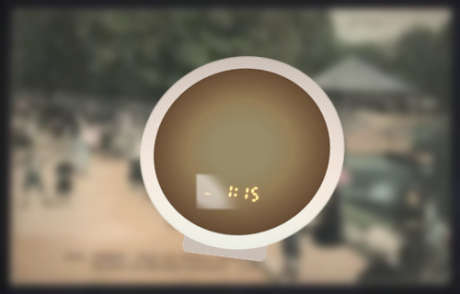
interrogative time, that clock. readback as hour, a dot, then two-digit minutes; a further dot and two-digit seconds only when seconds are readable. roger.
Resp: 1.15
